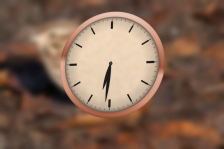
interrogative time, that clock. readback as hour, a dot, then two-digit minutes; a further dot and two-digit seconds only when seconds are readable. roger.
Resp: 6.31
